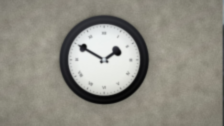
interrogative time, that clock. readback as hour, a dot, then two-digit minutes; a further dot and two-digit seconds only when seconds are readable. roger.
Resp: 1.50
